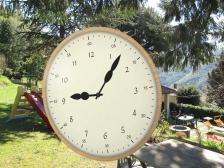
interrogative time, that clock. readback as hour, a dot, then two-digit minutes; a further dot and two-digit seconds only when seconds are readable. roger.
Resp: 9.07
